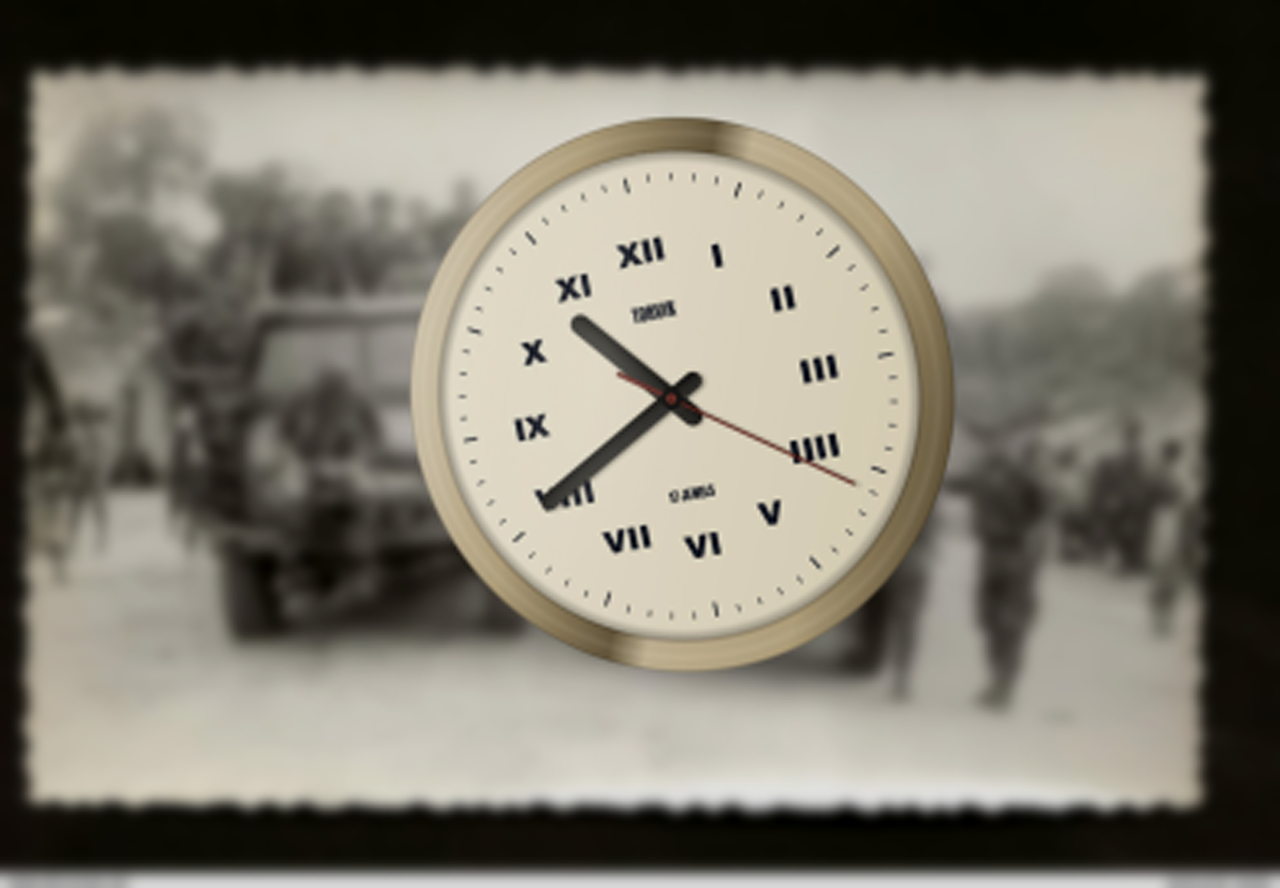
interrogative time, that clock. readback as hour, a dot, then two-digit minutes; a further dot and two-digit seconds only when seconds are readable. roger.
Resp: 10.40.21
